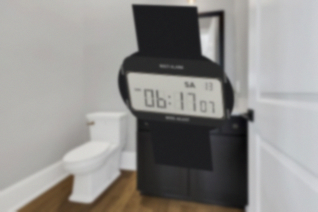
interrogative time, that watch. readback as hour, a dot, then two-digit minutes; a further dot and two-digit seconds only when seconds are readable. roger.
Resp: 6.17.07
